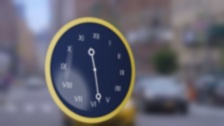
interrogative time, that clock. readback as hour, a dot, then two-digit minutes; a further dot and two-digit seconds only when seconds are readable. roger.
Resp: 11.28
